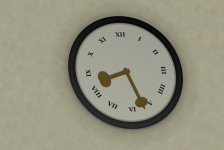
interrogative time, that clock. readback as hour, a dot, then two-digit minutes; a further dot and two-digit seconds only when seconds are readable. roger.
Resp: 8.27
